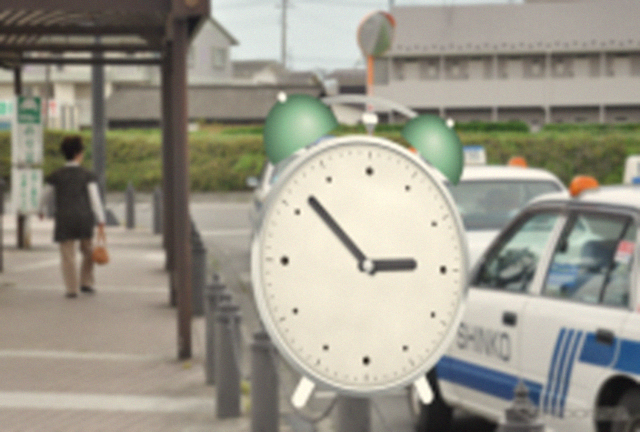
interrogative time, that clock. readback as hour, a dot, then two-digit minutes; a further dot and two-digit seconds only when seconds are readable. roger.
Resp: 2.52
